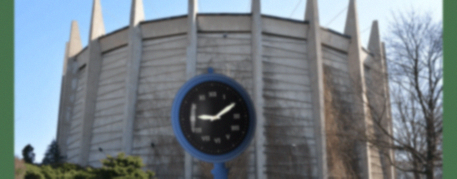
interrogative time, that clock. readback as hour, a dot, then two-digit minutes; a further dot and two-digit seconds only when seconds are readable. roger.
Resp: 9.10
